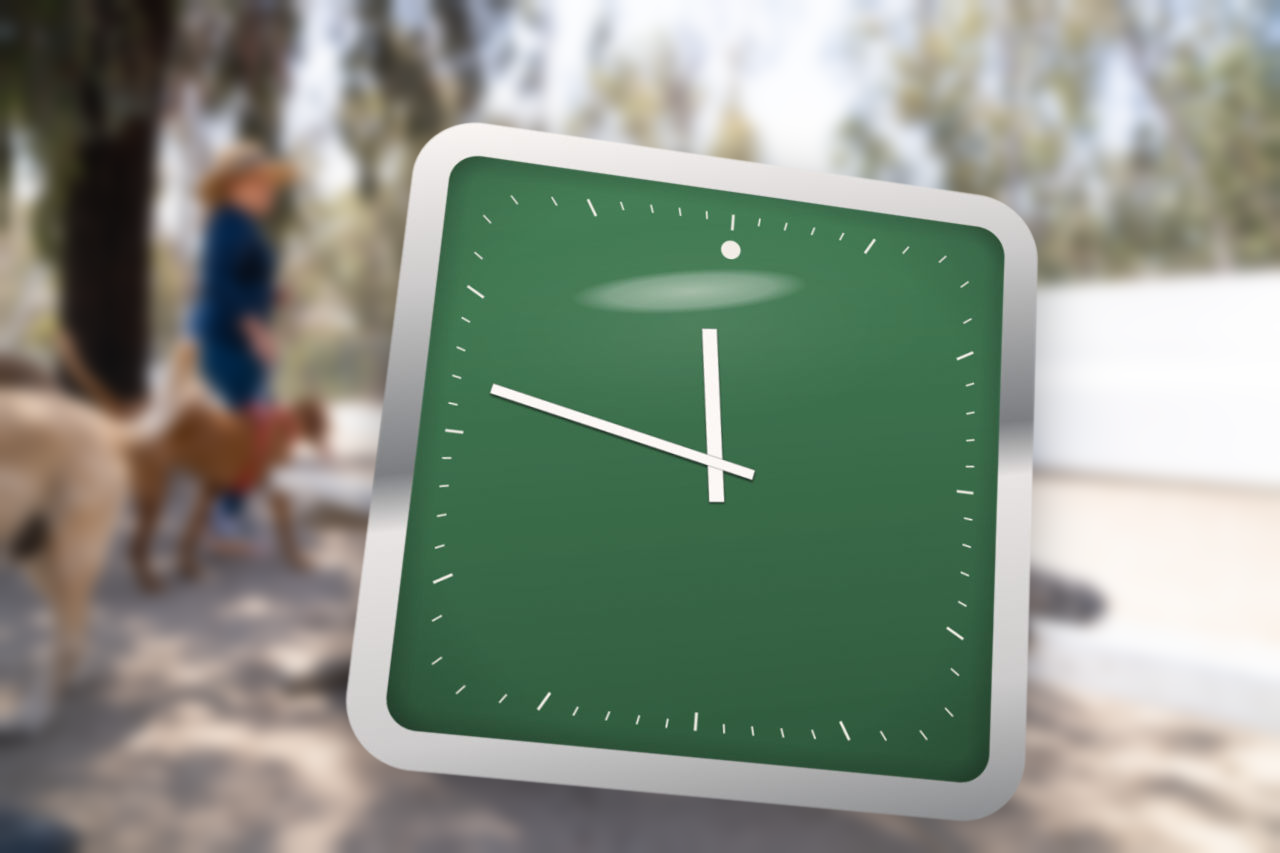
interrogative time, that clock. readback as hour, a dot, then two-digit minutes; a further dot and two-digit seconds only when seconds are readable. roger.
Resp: 11.47
